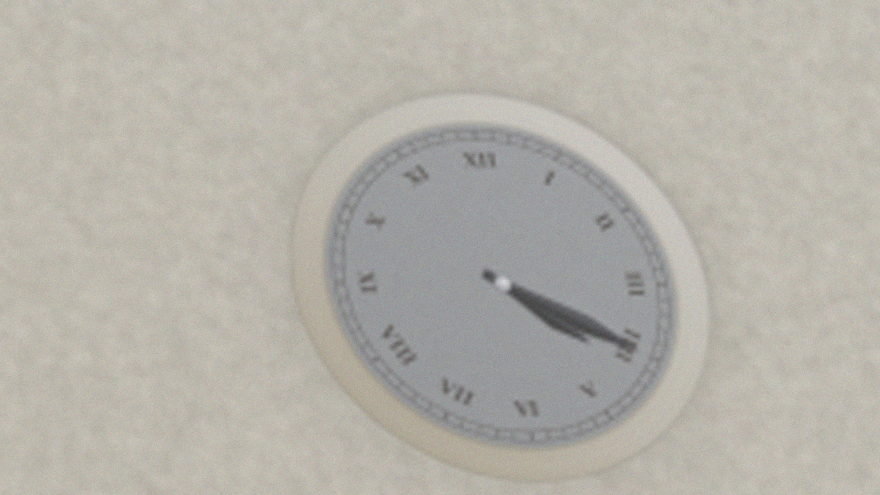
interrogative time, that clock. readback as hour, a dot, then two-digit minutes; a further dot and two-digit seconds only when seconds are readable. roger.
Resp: 4.20
